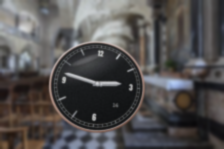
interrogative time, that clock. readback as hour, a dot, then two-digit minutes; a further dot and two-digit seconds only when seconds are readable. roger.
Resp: 2.47
